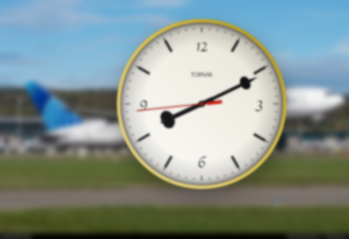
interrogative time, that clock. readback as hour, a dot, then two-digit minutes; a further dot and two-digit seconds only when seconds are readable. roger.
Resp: 8.10.44
